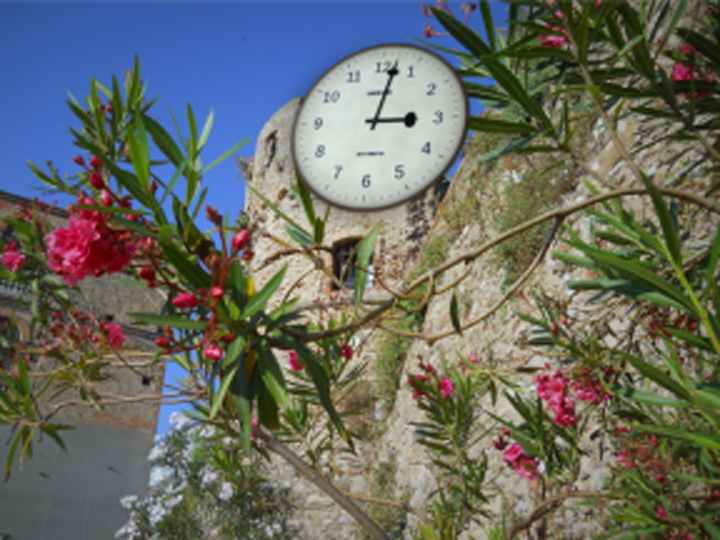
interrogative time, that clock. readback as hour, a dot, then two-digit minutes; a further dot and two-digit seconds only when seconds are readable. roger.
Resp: 3.02
